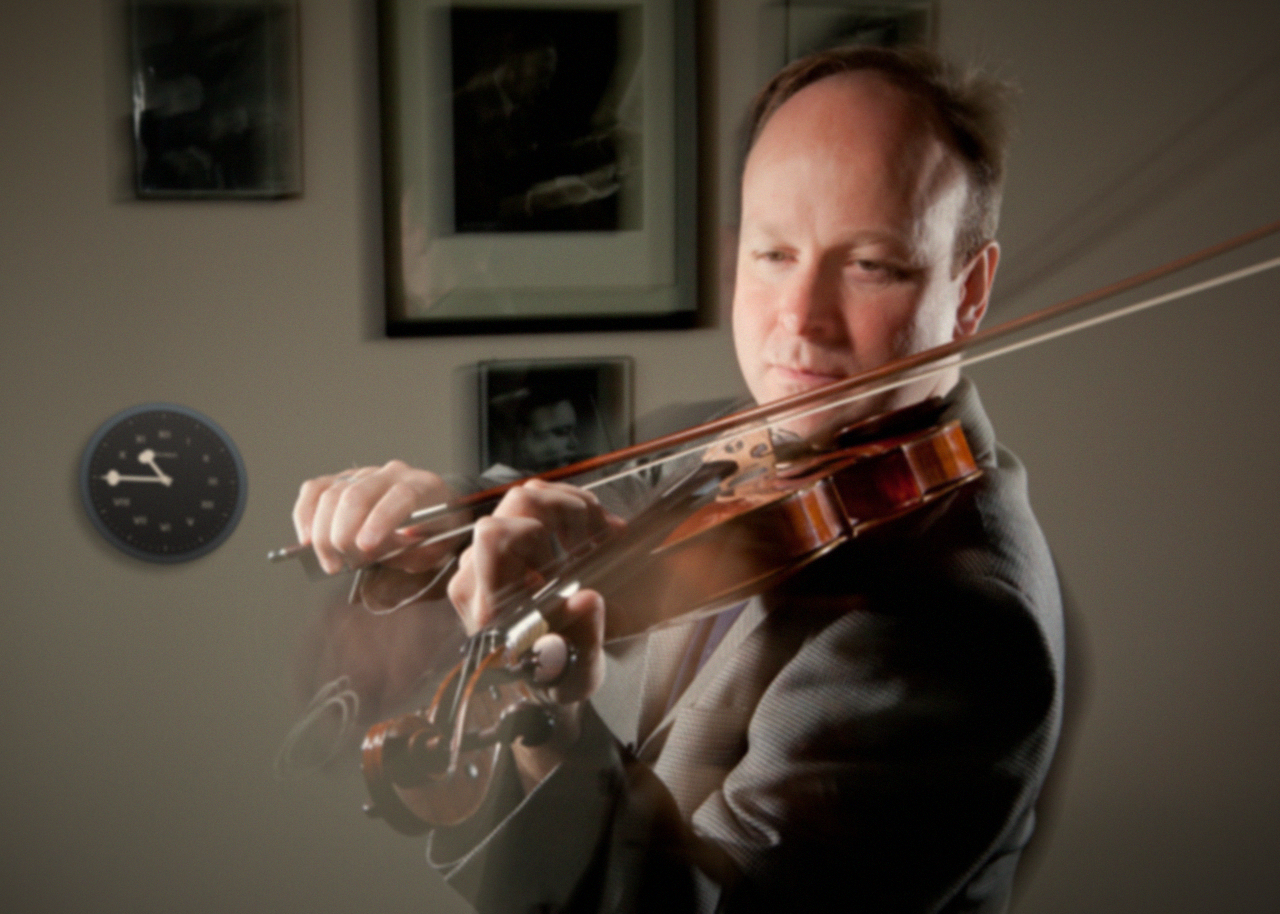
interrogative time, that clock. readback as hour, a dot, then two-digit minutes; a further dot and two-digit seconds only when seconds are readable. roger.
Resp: 10.45
